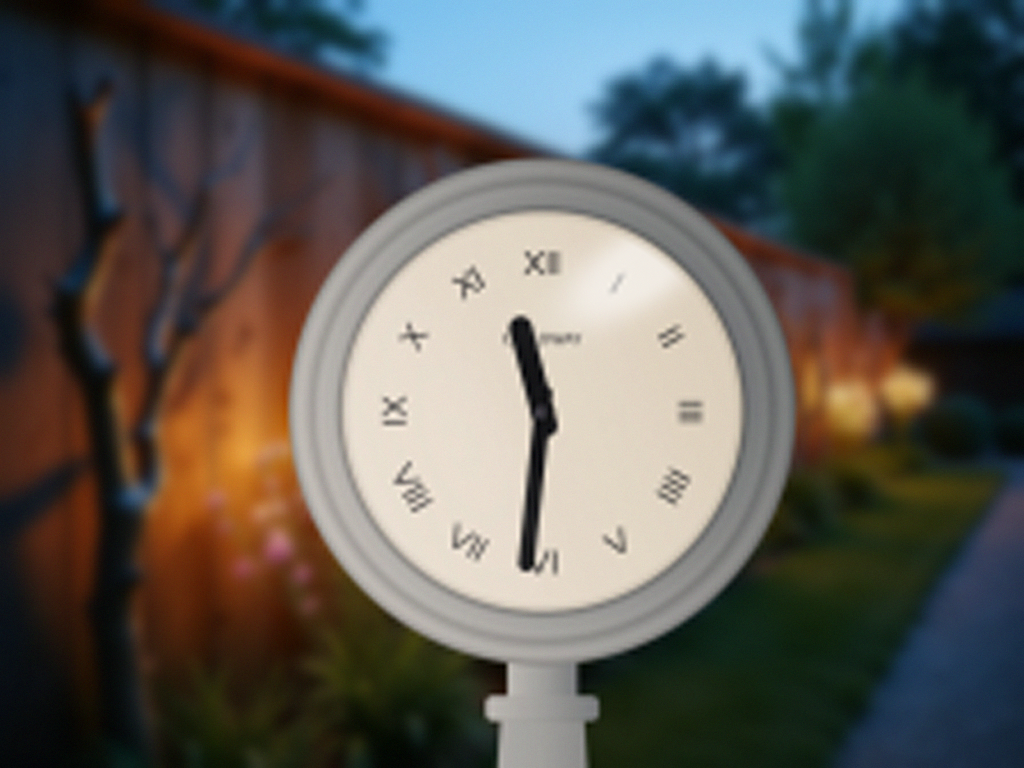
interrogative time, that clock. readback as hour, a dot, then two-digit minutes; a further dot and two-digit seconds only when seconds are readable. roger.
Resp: 11.31
